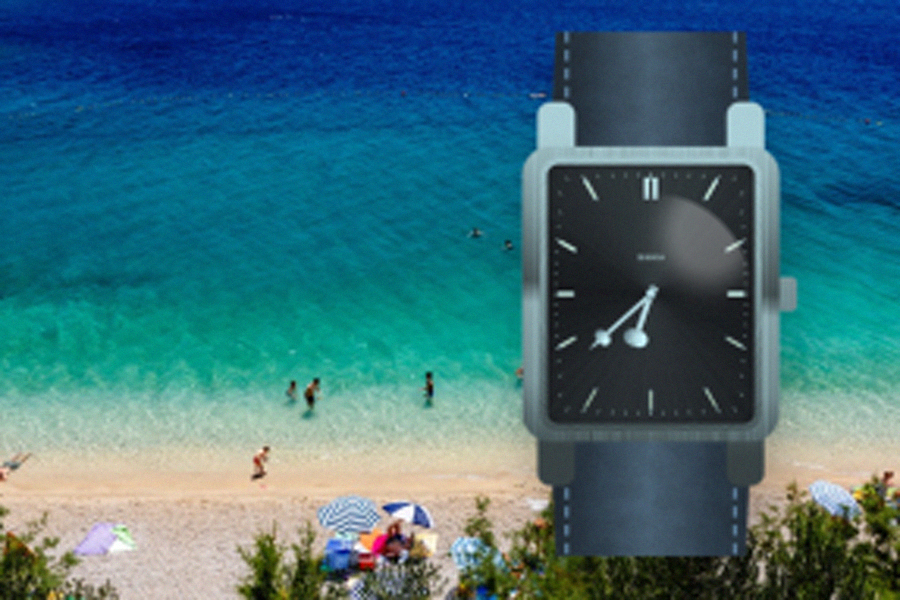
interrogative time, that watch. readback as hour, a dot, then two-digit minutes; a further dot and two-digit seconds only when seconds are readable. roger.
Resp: 6.38
